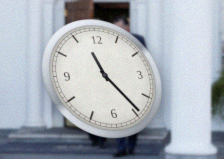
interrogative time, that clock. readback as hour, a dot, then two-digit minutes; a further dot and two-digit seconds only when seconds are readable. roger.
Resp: 11.24
